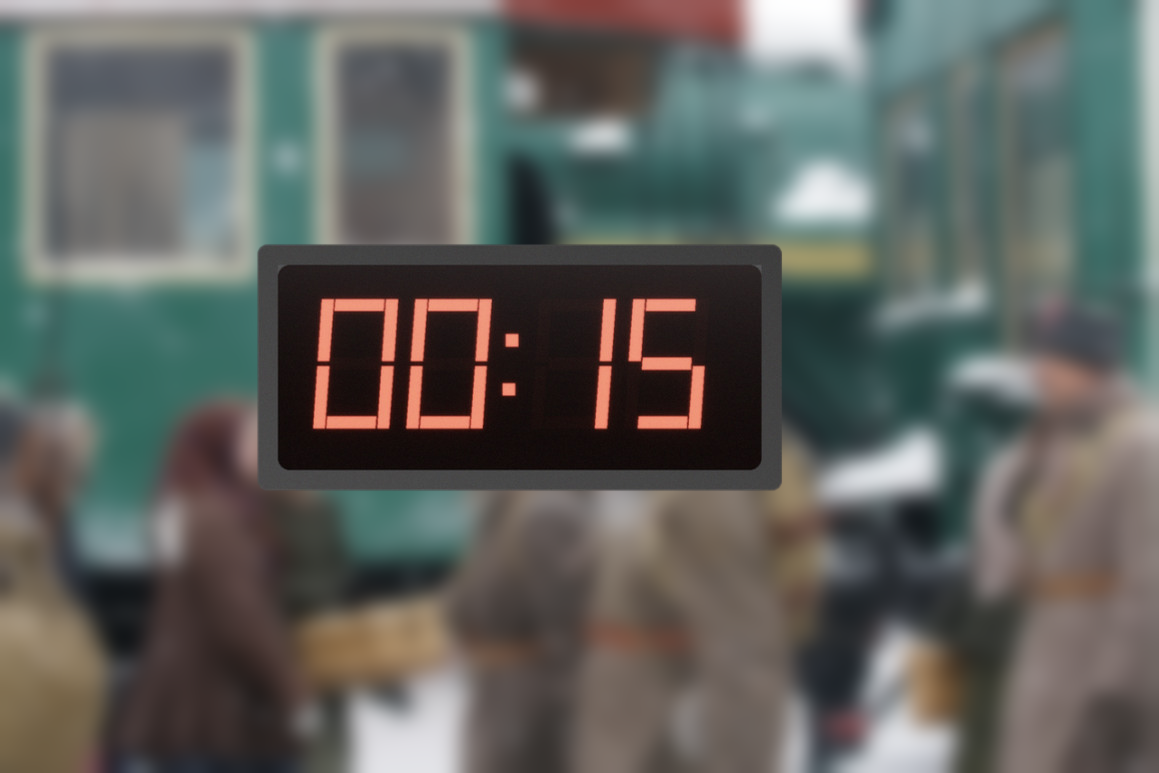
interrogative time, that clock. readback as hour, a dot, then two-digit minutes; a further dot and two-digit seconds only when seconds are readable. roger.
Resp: 0.15
